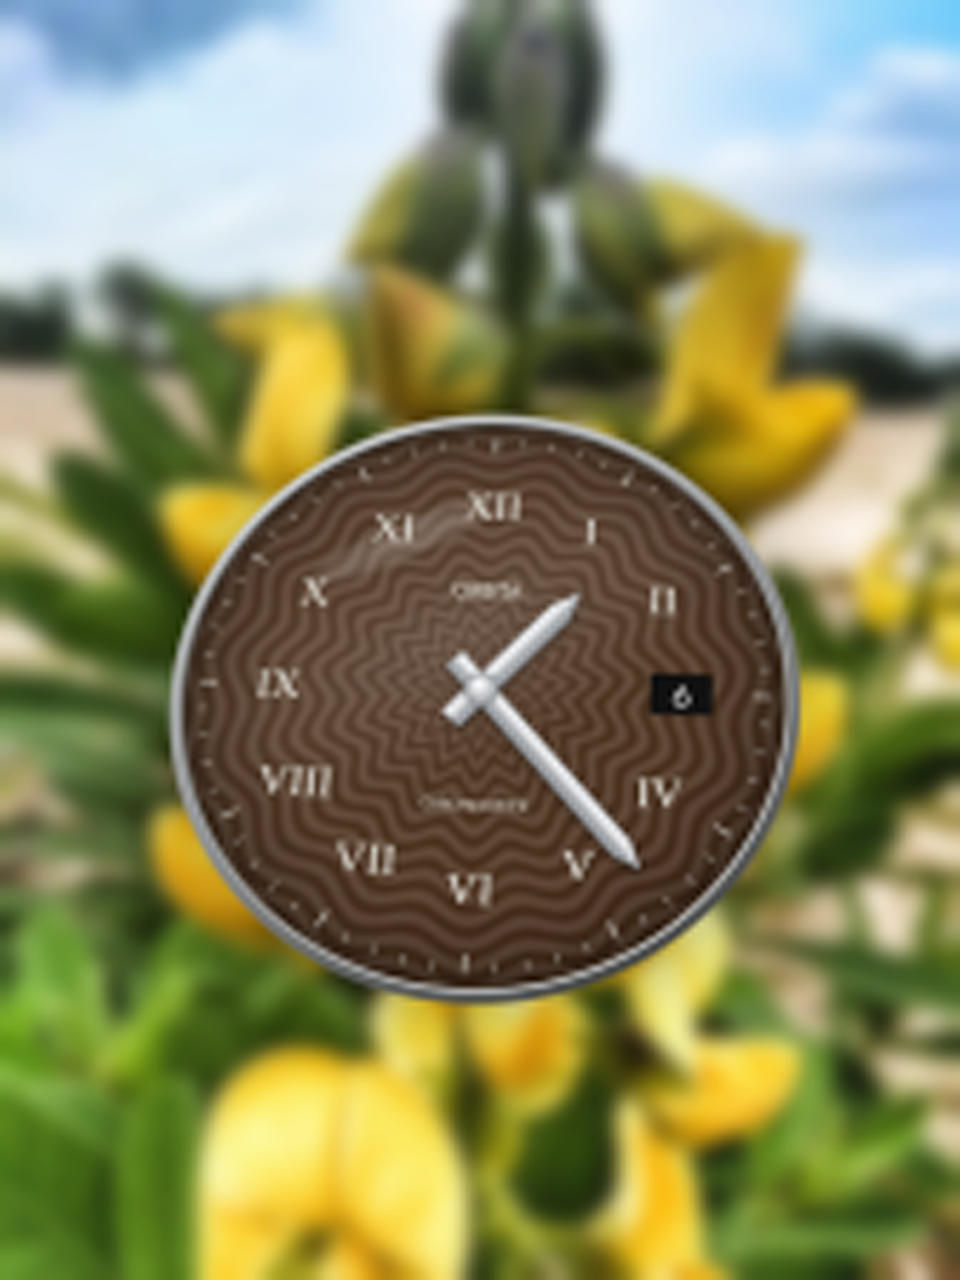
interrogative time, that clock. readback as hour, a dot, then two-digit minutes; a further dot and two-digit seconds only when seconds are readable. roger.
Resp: 1.23
